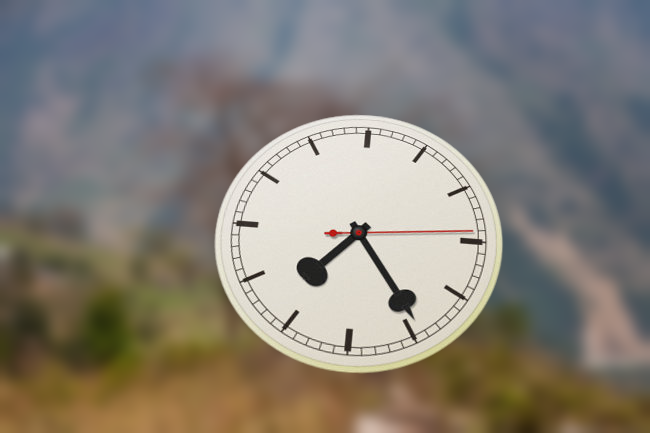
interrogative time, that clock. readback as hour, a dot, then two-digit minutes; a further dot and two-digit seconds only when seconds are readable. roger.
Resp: 7.24.14
